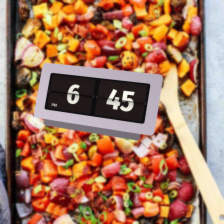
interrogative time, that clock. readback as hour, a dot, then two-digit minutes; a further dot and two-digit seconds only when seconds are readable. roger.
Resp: 6.45
